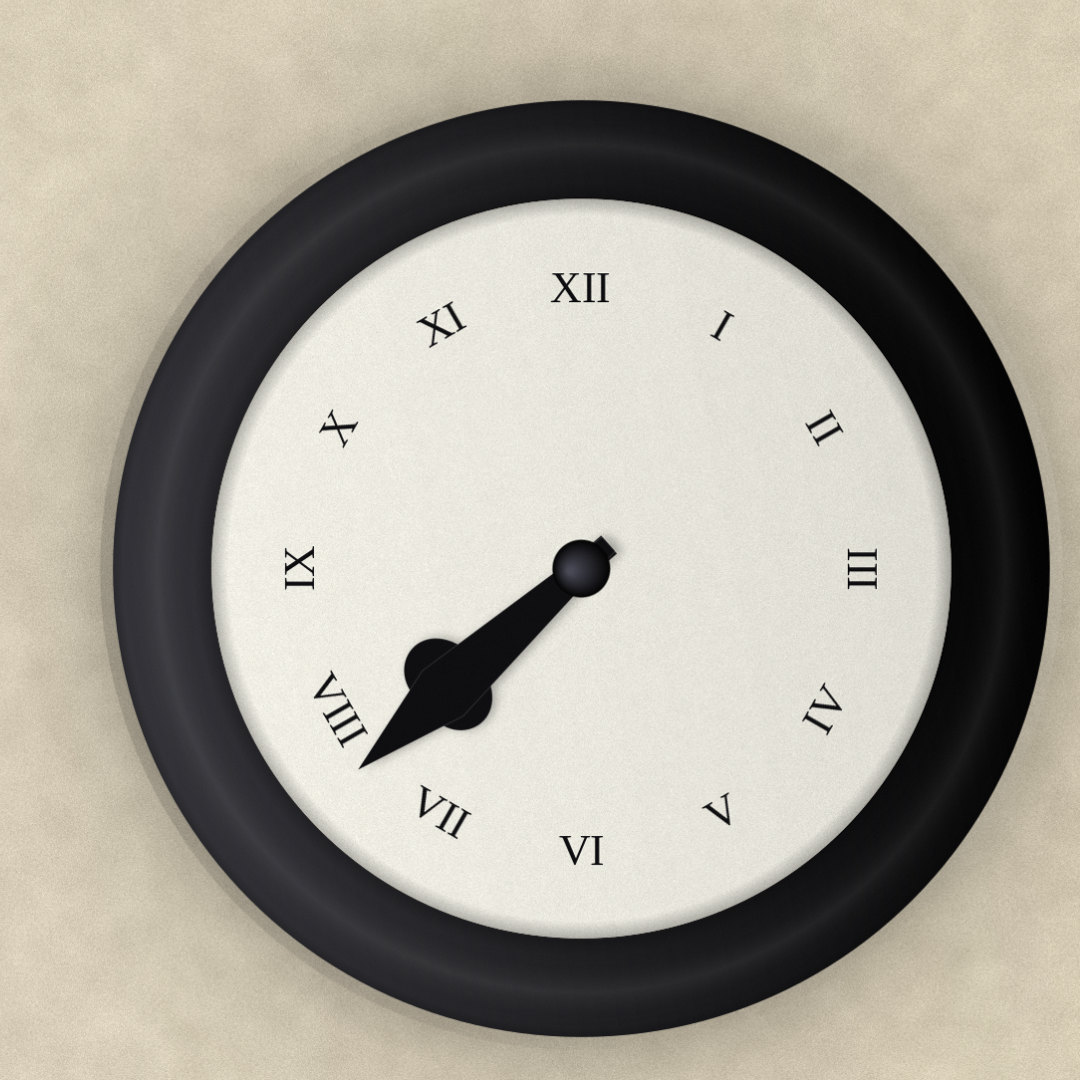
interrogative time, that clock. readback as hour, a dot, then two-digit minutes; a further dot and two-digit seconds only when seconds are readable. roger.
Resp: 7.38
